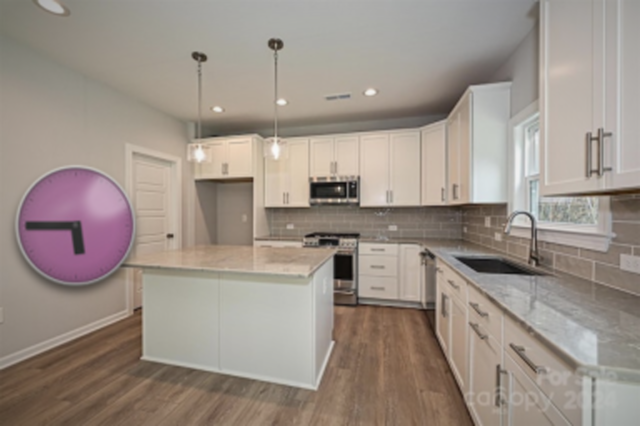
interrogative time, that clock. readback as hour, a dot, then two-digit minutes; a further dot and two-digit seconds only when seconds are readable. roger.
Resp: 5.45
